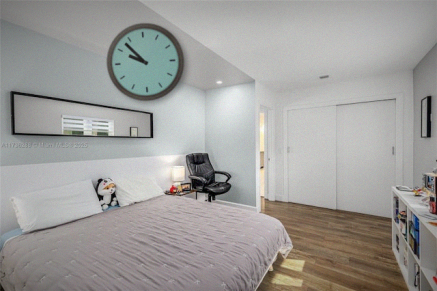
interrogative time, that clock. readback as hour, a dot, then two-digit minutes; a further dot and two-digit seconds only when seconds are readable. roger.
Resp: 9.53
